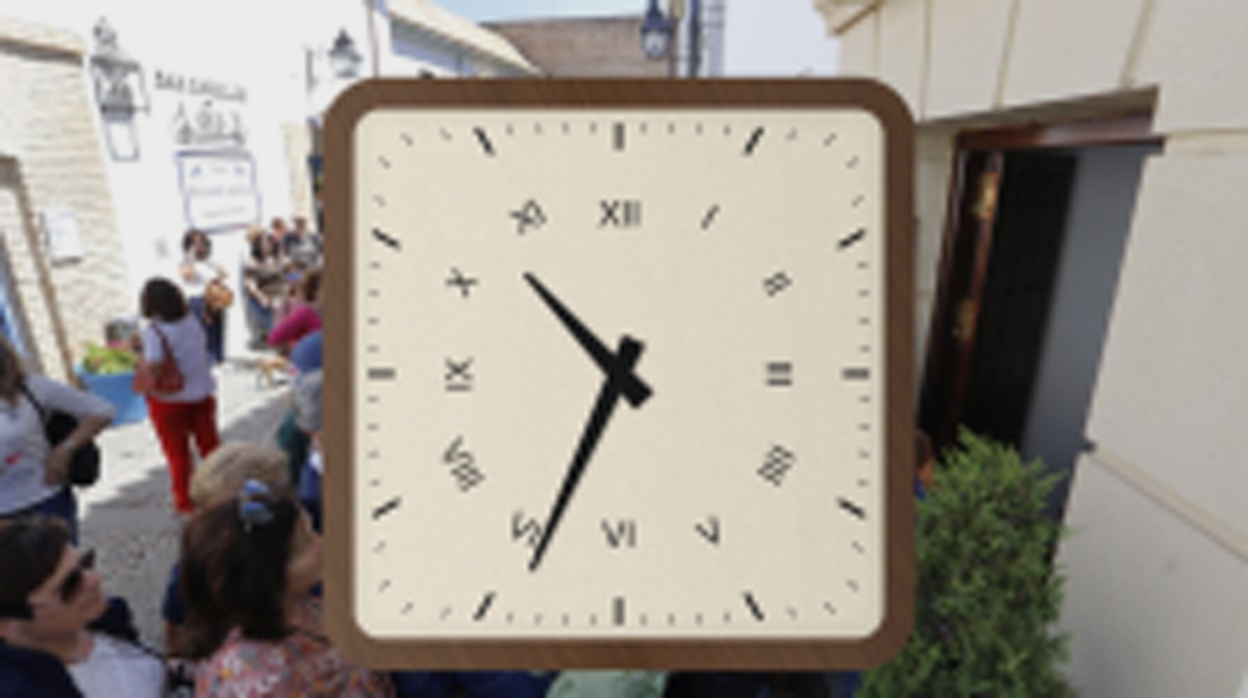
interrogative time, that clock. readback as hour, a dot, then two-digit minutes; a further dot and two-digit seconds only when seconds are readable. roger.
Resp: 10.34
